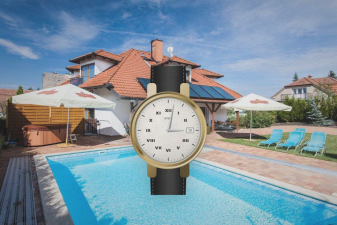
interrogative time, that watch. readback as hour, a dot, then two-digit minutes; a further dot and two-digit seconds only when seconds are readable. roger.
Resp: 3.02
